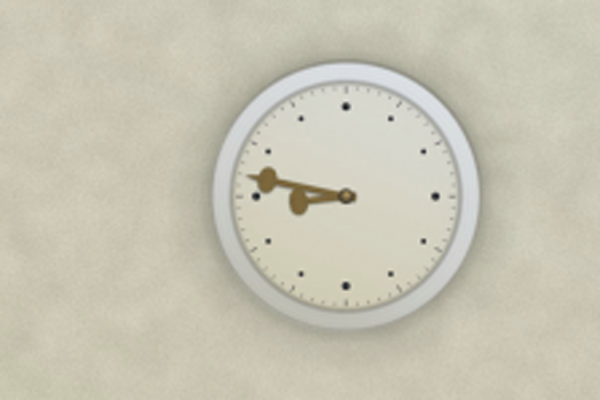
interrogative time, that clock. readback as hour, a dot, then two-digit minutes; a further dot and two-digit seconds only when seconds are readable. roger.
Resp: 8.47
